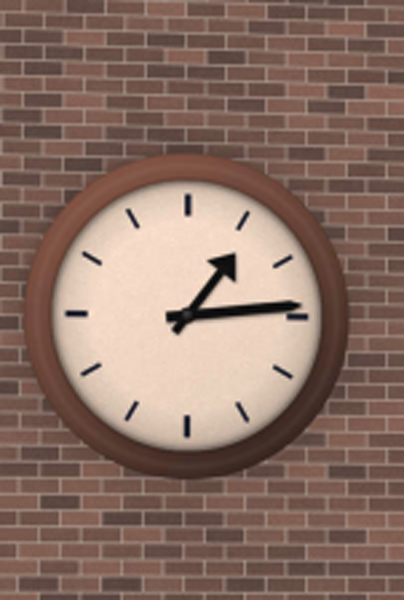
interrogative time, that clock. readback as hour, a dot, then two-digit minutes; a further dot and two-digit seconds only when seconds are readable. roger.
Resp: 1.14
